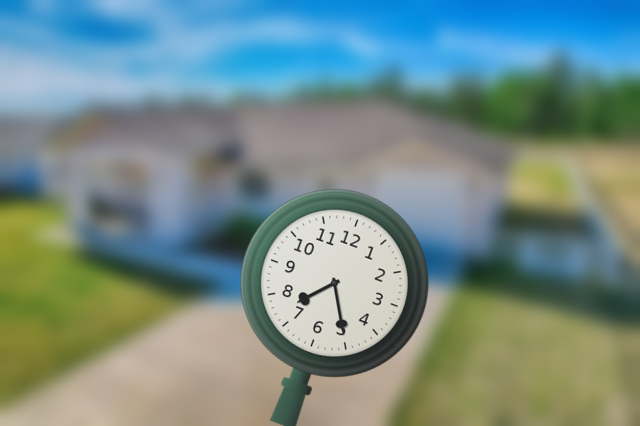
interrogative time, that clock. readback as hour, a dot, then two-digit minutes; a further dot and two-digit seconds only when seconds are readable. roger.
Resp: 7.25
